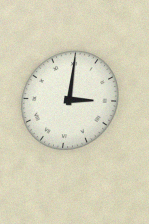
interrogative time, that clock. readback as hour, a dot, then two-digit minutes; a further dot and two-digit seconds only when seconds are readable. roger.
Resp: 3.00
